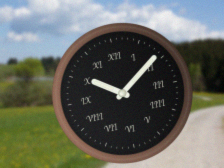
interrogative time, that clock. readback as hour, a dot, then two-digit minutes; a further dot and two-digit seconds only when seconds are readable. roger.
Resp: 10.09
